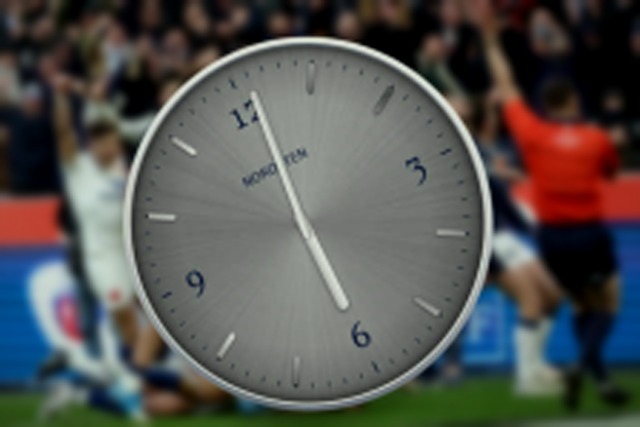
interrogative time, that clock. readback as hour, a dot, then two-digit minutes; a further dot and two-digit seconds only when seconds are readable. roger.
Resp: 6.01
